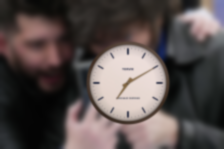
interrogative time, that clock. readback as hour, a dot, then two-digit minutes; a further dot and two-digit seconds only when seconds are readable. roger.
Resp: 7.10
